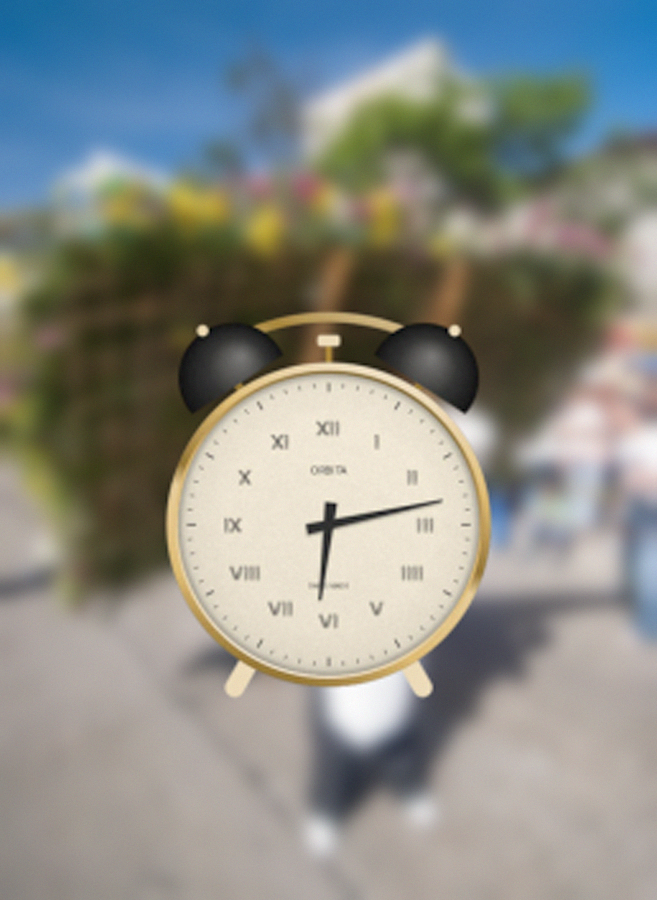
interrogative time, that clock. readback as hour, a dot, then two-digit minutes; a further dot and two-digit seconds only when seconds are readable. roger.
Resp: 6.13
